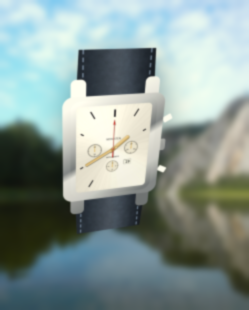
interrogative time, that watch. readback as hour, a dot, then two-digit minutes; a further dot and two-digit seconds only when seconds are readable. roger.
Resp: 1.40
